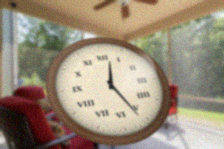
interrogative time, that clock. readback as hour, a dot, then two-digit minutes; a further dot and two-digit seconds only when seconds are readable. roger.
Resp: 12.26
